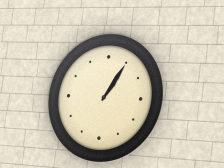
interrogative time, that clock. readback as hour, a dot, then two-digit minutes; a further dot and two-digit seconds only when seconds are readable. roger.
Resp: 1.05
